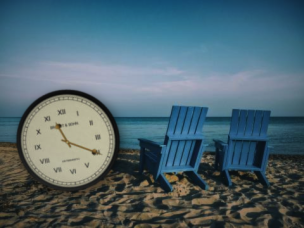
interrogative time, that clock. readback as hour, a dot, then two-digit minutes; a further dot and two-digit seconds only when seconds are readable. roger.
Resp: 11.20
